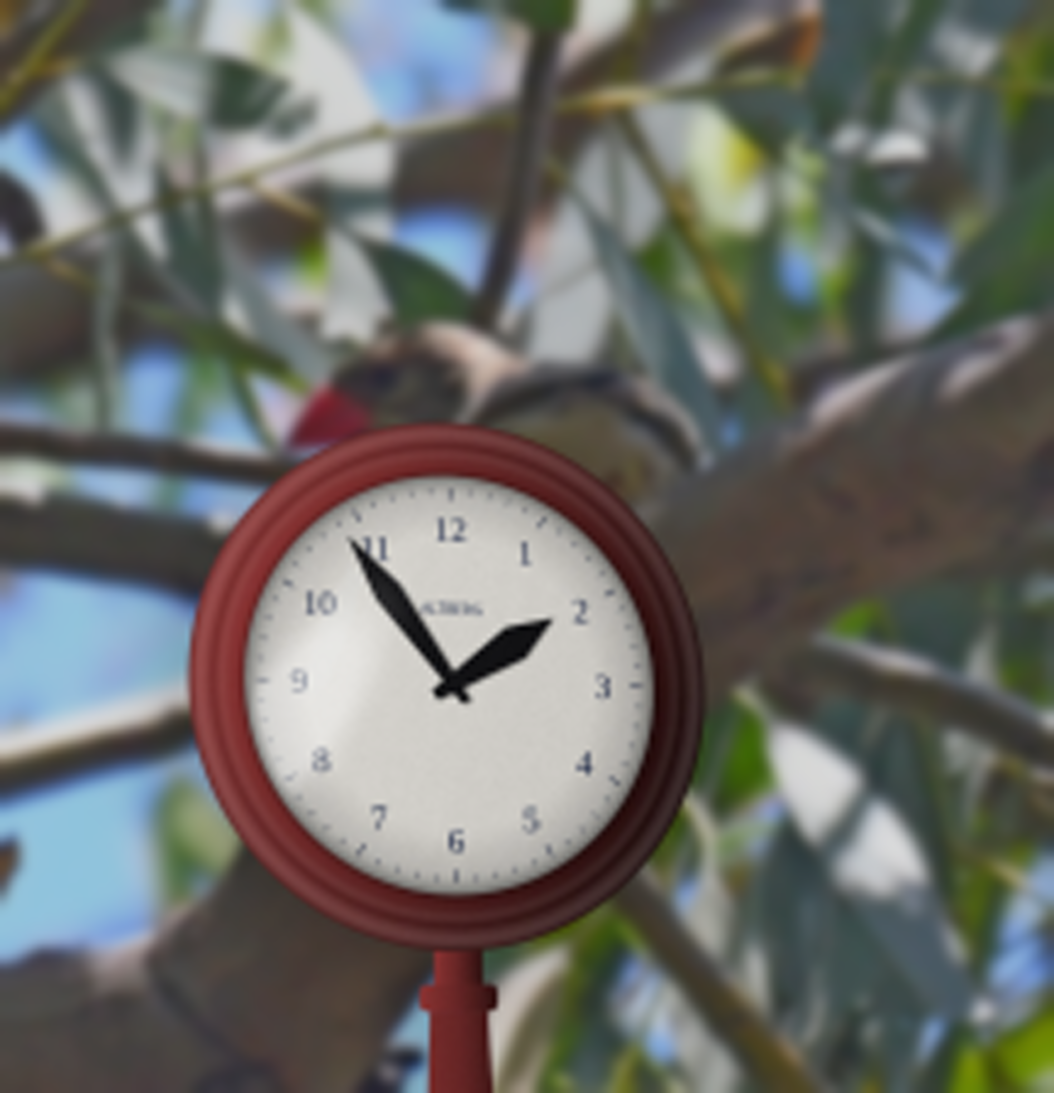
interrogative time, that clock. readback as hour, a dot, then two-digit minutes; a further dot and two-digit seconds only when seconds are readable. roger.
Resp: 1.54
